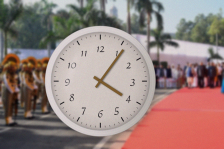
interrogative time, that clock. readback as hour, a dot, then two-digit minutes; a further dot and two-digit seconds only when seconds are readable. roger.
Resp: 4.06
